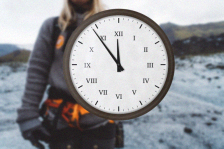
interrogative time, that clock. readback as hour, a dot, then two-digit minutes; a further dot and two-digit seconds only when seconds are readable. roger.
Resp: 11.54
